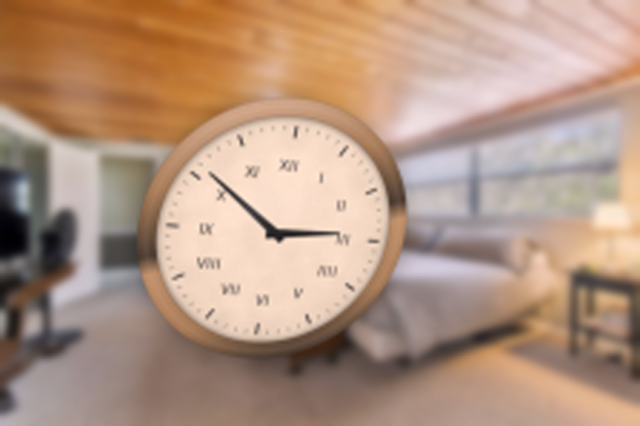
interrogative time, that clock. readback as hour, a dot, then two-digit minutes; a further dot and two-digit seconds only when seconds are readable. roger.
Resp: 2.51
